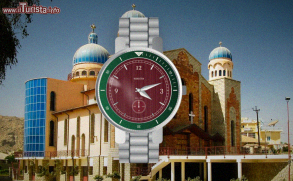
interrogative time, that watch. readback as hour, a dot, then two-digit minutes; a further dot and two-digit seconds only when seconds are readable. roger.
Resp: 4.12
